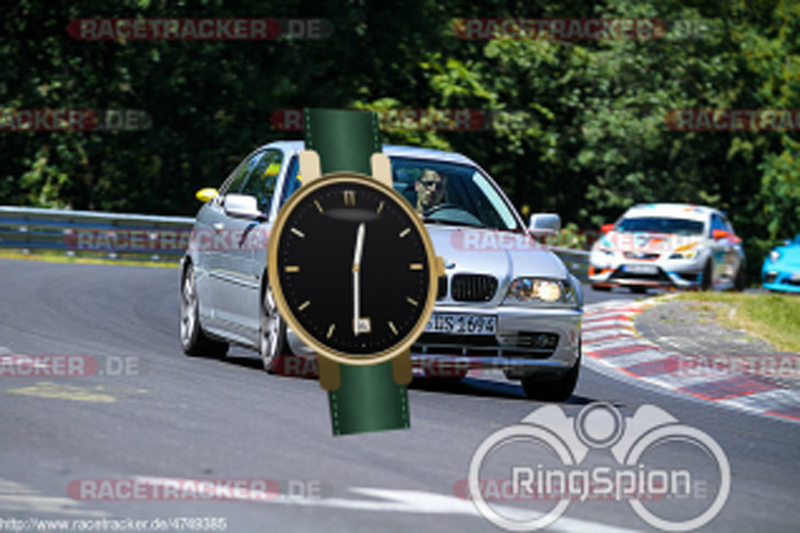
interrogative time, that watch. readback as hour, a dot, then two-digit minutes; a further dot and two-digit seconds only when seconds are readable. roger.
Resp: 12.31
